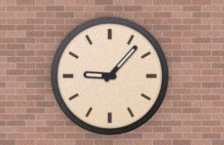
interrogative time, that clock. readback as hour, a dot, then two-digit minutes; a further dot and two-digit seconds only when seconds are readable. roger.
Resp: 9.07
